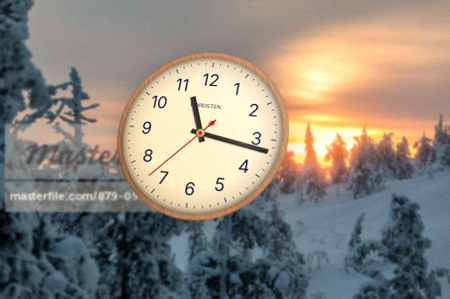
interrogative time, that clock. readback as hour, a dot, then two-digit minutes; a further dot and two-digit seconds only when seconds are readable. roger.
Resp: 11.16.37
